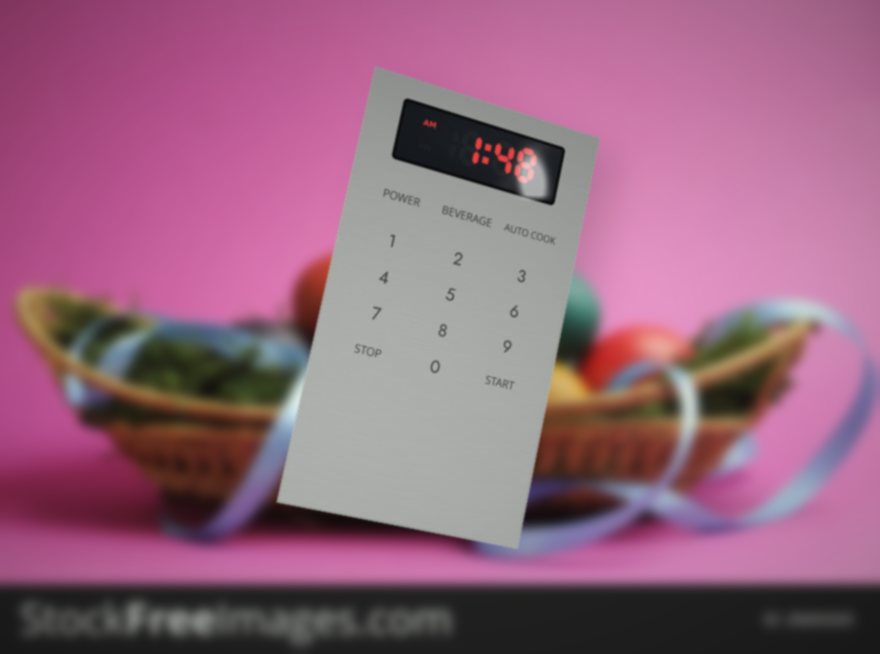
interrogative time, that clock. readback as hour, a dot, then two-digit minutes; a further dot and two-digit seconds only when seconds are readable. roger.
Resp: 1.48
